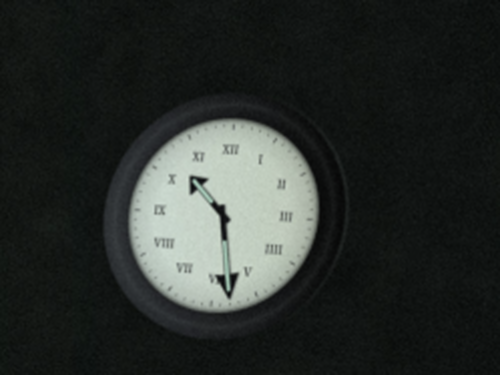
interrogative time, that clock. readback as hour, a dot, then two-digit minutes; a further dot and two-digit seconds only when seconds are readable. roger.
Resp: 10.28
